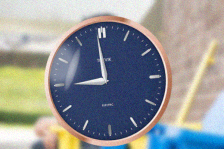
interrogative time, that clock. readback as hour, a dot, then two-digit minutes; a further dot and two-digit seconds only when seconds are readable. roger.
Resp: 8.59
